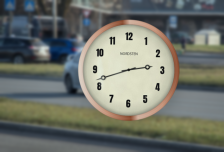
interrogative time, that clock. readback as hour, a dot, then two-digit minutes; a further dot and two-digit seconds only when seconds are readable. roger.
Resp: 2.42
